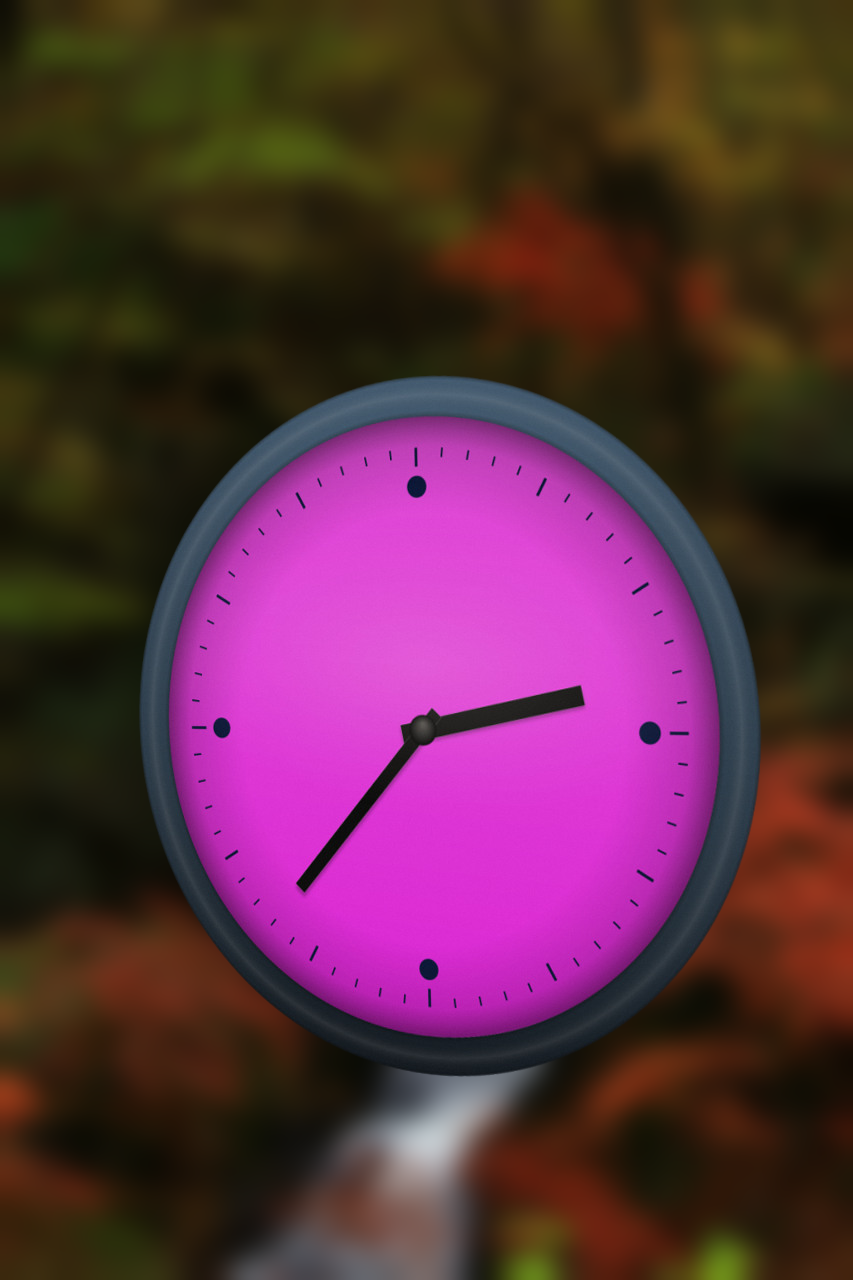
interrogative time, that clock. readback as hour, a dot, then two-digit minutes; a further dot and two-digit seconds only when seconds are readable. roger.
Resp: 2.37
